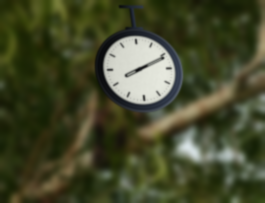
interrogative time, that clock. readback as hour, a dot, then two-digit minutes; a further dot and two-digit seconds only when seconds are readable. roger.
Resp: 8.11
